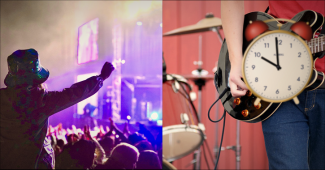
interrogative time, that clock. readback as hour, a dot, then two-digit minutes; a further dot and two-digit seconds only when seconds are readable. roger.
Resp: 9.59
